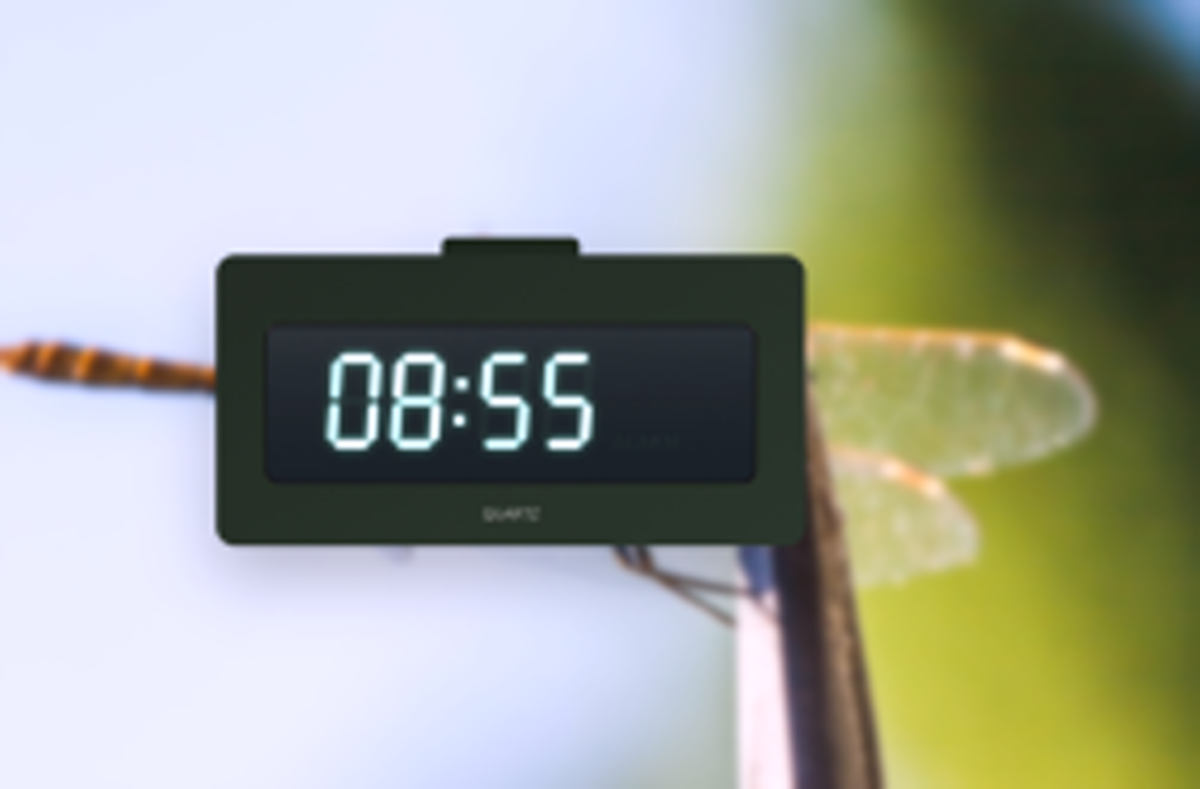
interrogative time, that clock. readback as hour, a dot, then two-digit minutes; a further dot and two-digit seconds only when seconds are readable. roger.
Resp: 8.55
